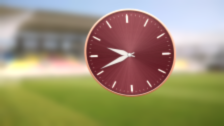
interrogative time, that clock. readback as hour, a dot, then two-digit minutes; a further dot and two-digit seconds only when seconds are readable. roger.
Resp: 9.41
